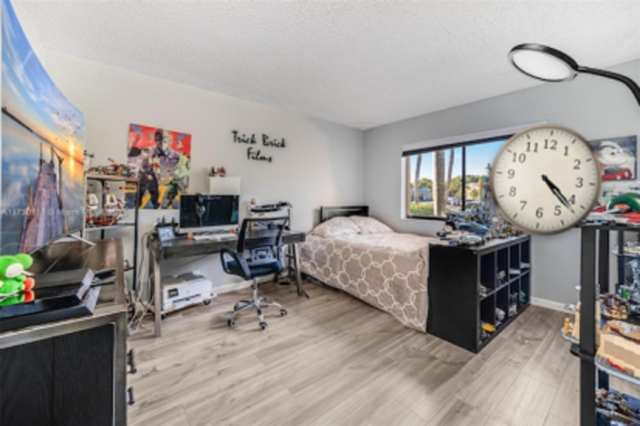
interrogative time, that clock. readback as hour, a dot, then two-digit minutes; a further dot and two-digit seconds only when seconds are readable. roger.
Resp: 4.22
